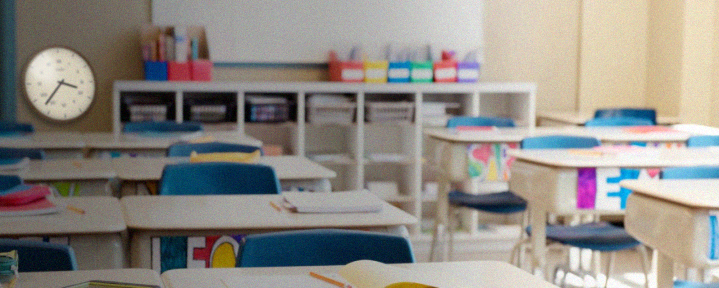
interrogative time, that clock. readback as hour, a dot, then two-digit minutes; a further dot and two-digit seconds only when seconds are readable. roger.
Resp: 3.37
